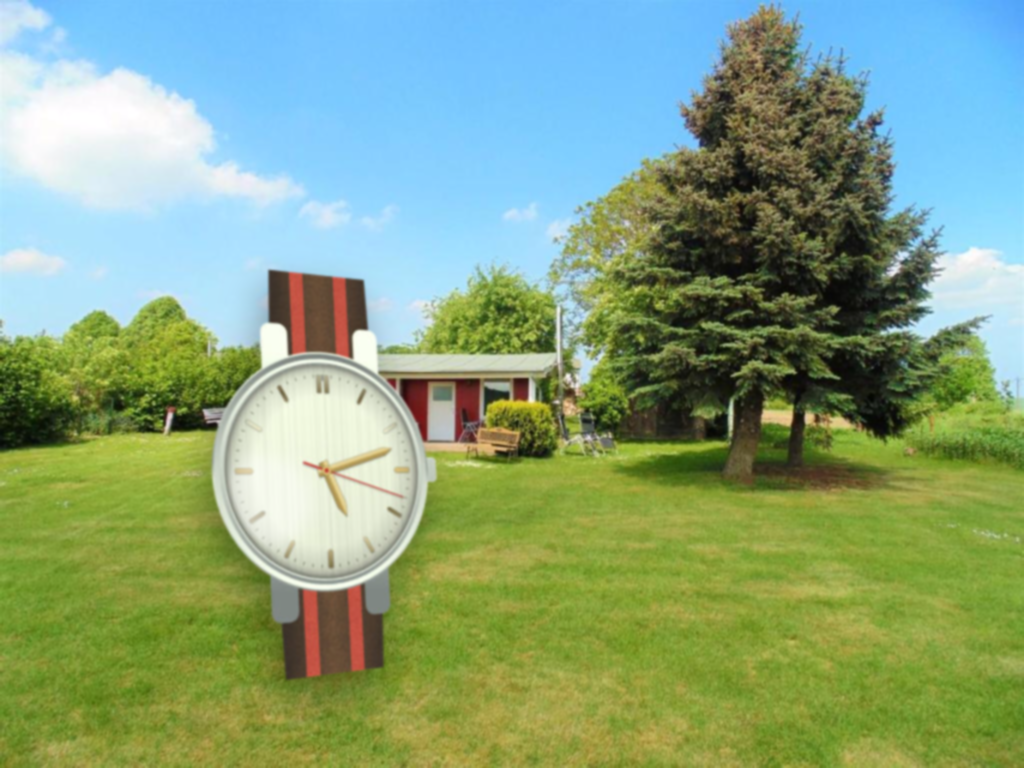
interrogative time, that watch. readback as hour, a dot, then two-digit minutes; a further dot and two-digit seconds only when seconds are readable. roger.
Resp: 5.12.18
